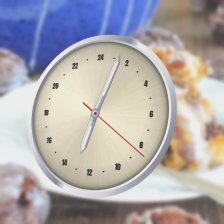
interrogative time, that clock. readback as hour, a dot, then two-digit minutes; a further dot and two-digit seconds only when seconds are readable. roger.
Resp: 13.03.21
